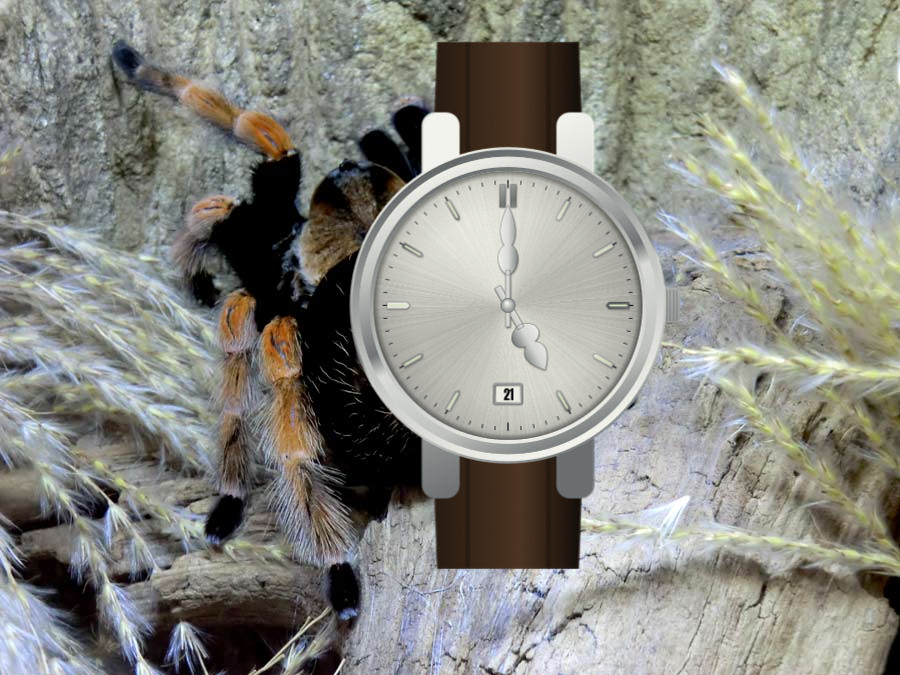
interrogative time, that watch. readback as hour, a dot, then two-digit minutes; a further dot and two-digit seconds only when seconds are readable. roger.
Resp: 5.00
